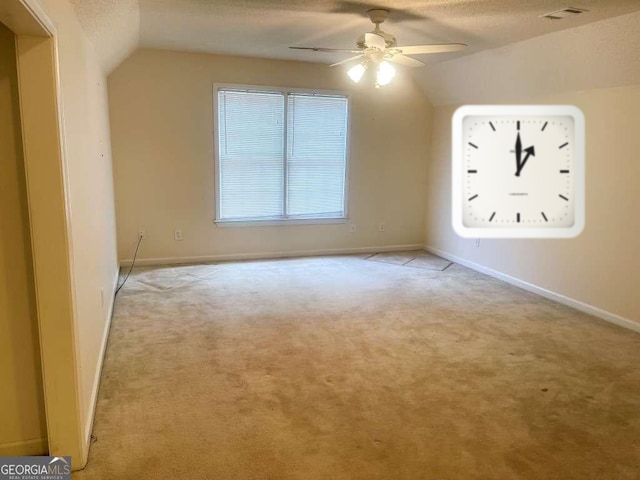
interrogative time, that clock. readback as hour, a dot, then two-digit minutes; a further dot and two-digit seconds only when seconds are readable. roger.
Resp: 1.00
